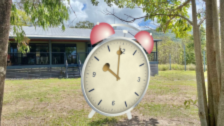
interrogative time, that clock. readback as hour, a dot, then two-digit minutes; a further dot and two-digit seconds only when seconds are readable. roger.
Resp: 9.59
